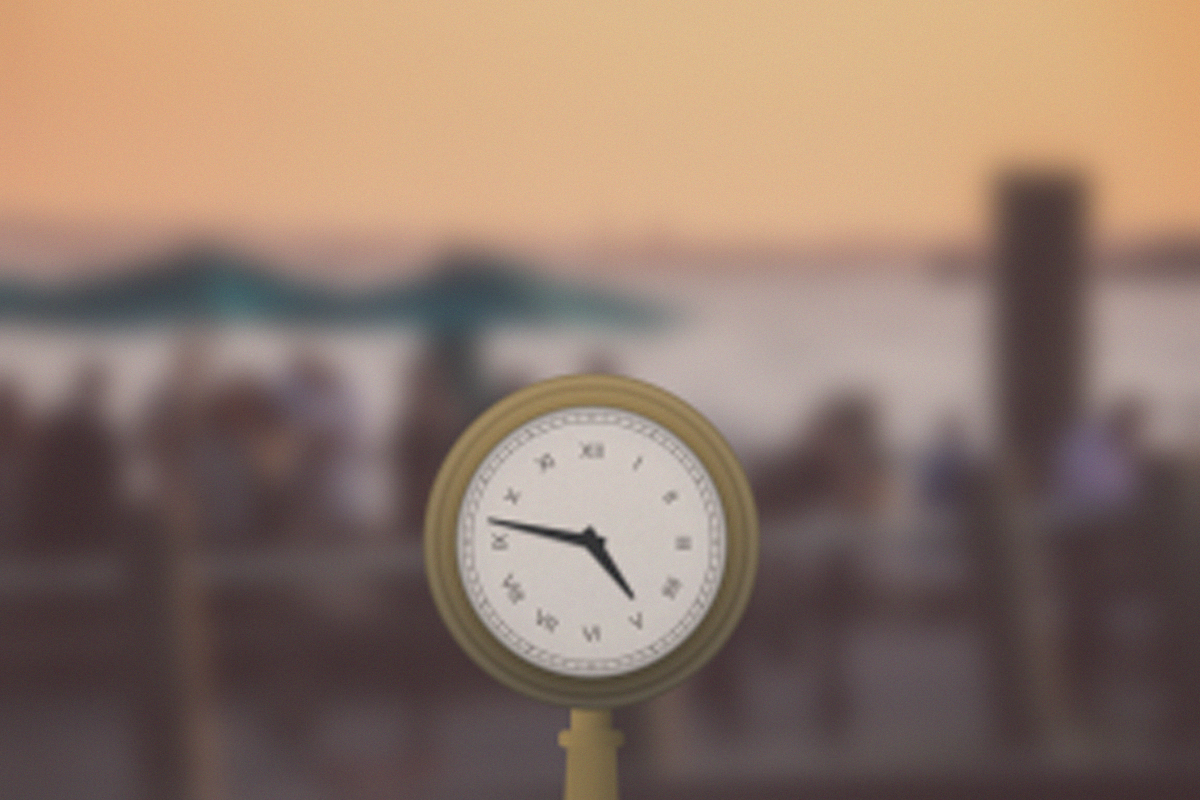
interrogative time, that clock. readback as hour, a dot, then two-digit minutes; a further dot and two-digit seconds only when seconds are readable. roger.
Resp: 4.47
